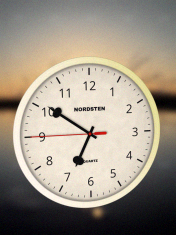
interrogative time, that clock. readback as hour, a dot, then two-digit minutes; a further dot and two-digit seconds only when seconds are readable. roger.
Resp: 6.50.45
